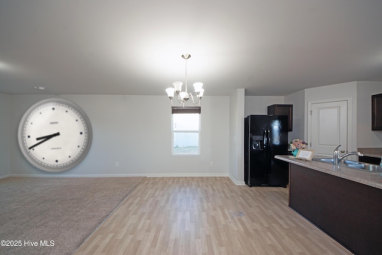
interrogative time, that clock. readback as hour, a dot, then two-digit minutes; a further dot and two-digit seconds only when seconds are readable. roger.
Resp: 8.41
